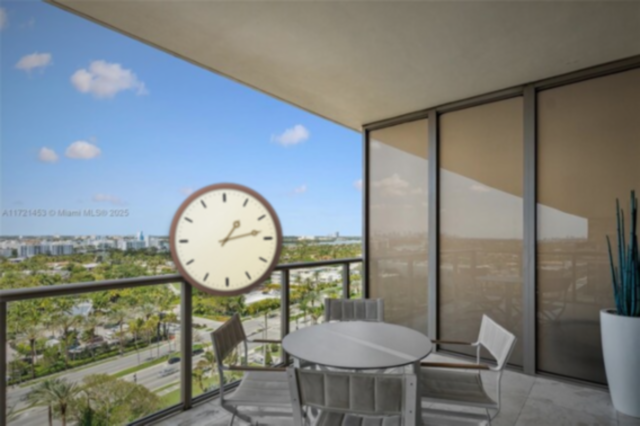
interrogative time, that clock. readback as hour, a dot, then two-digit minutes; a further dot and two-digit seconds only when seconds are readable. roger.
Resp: 1.13
